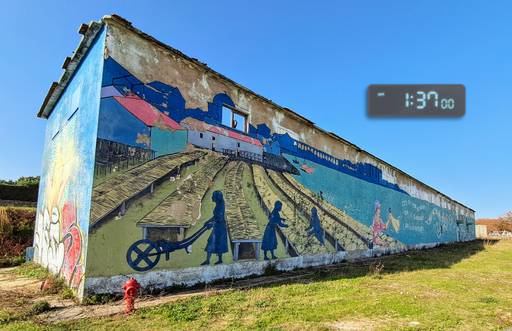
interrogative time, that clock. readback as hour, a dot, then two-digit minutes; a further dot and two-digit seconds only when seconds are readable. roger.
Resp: 1.37.00
